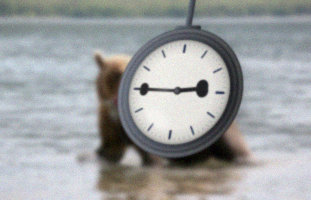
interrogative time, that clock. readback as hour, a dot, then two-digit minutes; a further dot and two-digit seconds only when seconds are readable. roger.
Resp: 2.45
